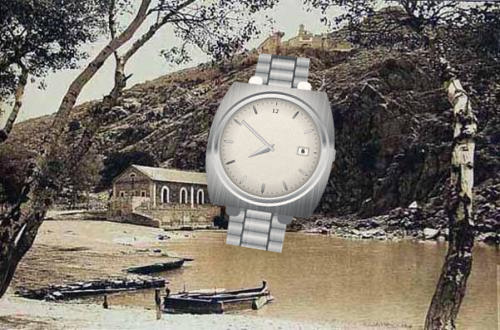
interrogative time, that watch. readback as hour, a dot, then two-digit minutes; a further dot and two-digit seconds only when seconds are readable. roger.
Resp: 7.51
